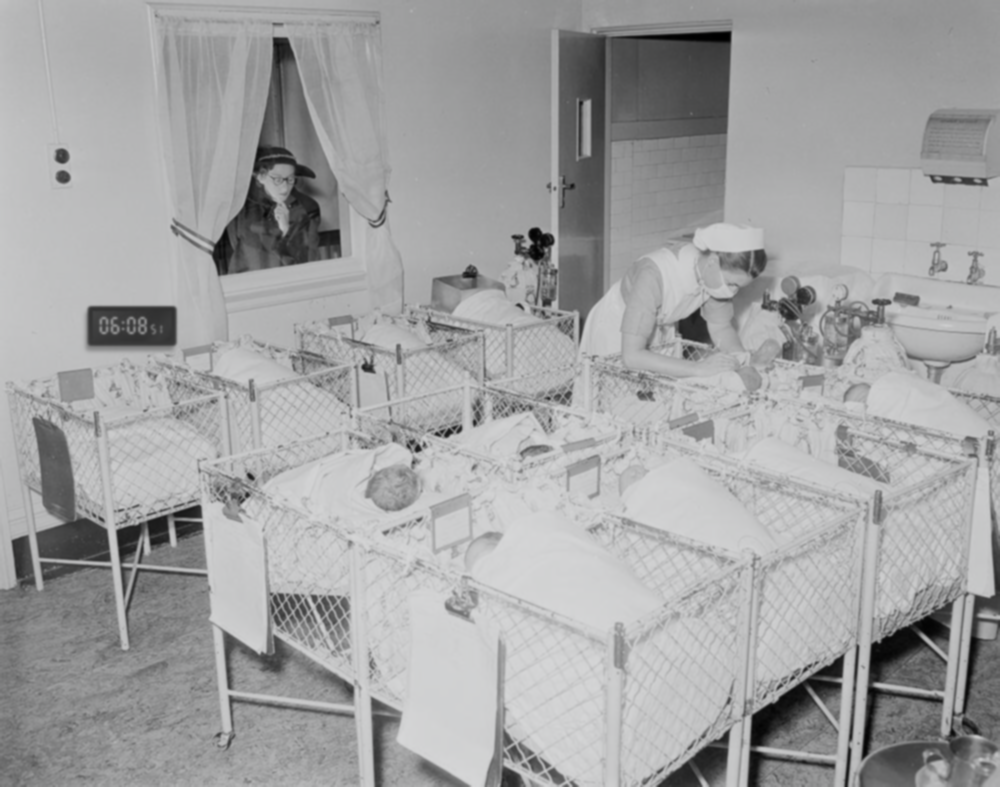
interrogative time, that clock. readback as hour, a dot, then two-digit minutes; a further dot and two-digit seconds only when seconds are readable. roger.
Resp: 6.08
